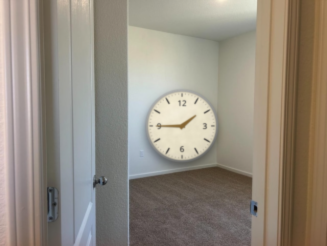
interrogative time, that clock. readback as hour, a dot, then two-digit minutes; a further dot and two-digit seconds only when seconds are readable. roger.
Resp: 1.45
